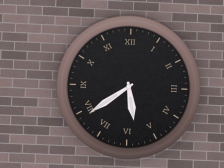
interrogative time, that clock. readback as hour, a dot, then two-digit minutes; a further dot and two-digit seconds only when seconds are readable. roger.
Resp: 5.39
